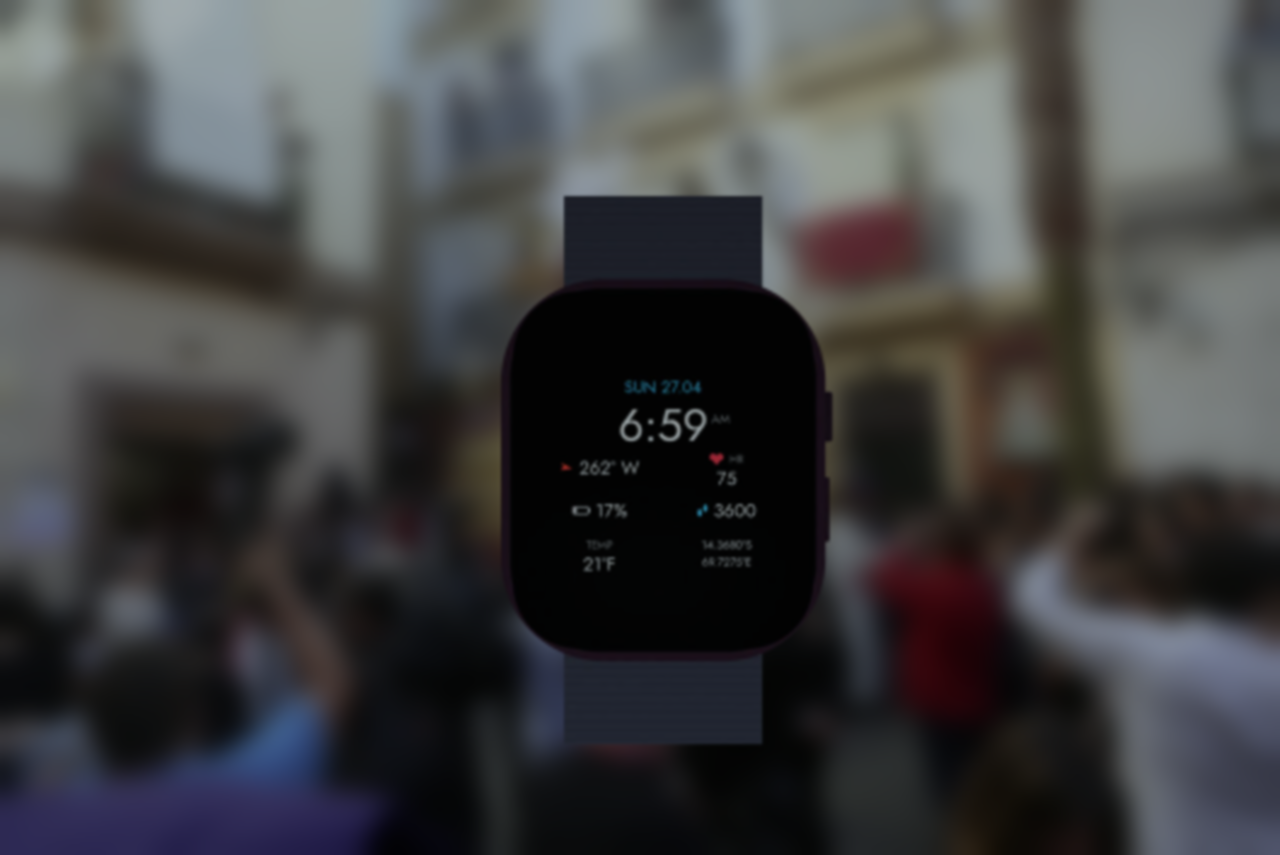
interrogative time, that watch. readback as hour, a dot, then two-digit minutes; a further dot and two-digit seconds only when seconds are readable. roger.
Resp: 6.59
